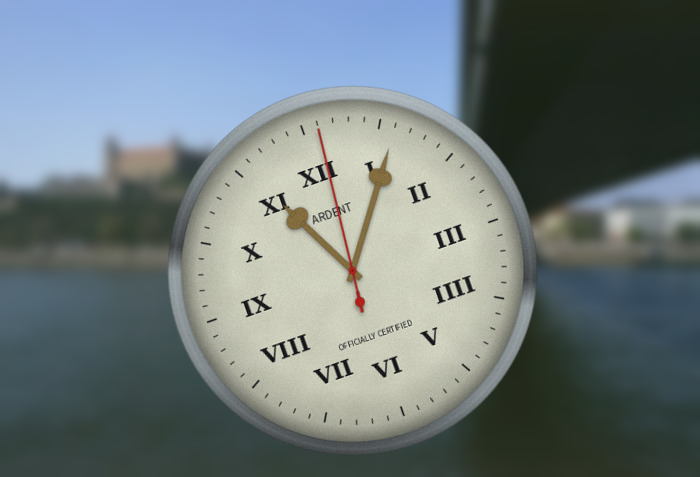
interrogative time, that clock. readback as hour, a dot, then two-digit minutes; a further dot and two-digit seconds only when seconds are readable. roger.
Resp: 11.06.01
